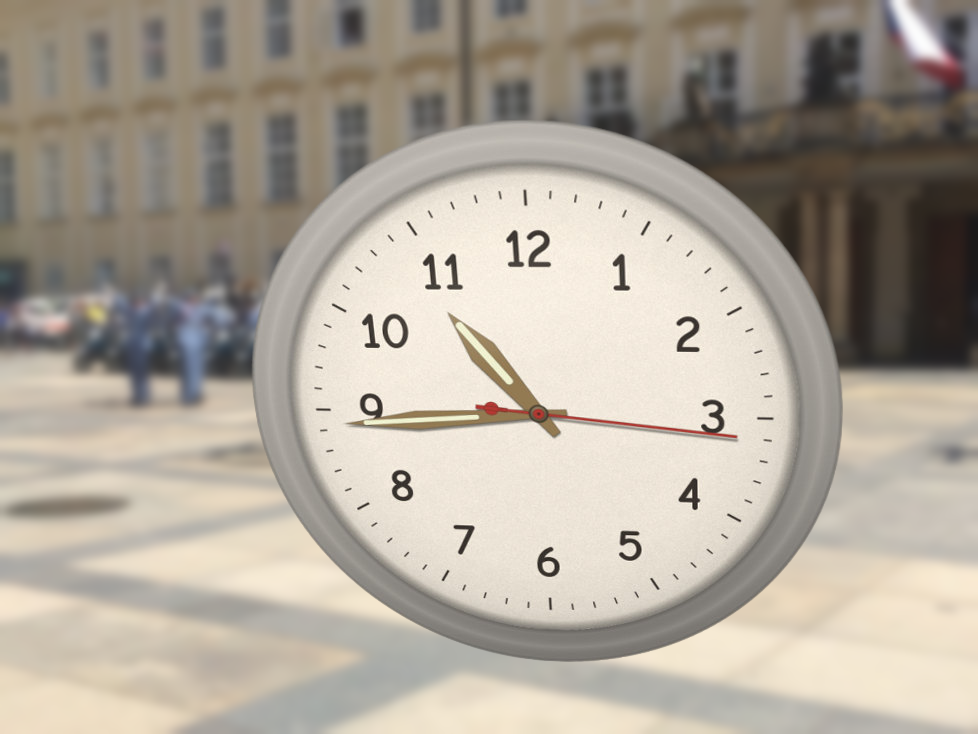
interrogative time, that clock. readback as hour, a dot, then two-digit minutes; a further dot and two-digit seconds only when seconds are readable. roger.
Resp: 10.44.16
